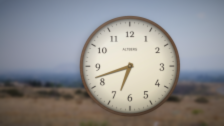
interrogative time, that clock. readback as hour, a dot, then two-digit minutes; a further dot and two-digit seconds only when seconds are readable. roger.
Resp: 6.42
